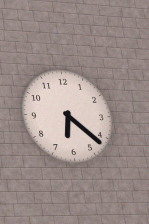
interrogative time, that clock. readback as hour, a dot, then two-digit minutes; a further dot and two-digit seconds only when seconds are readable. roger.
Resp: 6.22
